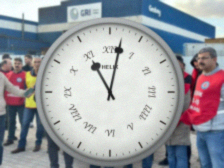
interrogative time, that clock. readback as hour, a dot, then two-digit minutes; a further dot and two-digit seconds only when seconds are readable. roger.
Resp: 11.02
